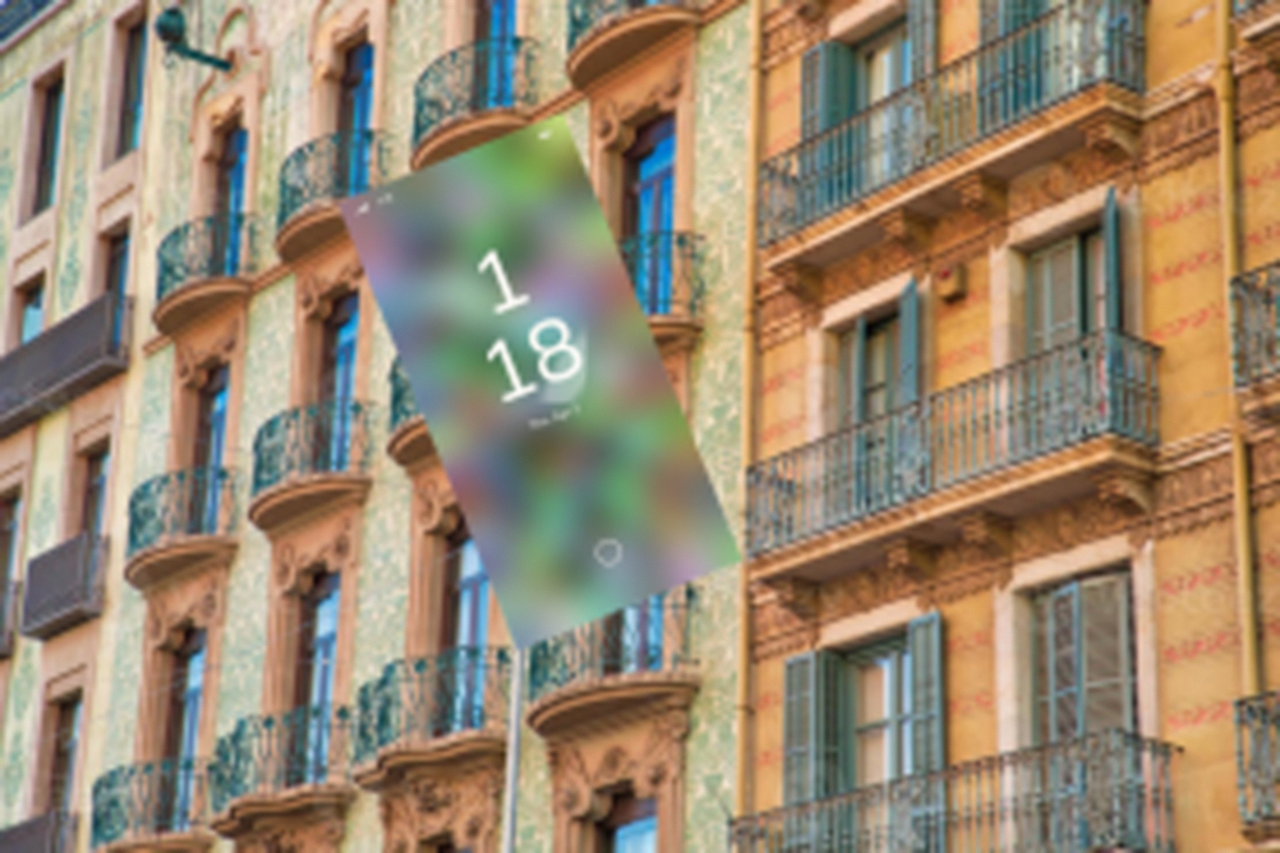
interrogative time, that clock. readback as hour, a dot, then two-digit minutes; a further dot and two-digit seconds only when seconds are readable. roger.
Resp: 1.18
